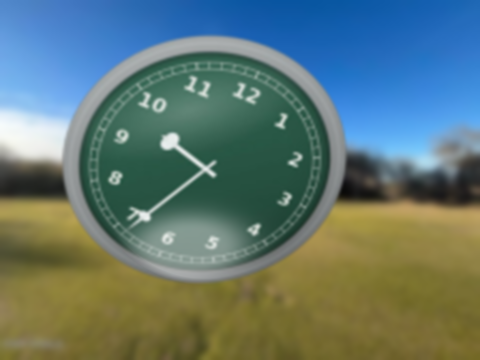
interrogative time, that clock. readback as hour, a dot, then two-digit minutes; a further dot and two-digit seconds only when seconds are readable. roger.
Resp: 9.34
